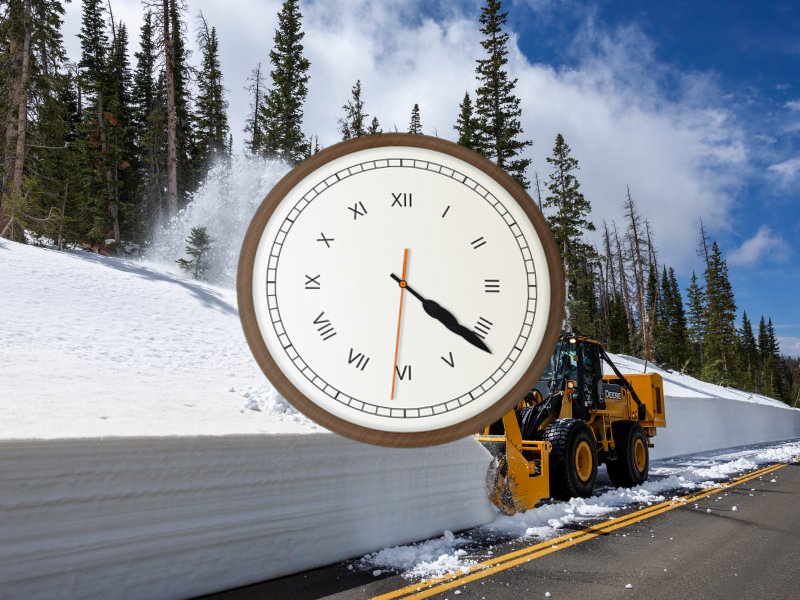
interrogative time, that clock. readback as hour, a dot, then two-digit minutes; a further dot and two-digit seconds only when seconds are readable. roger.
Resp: 4.21.31
